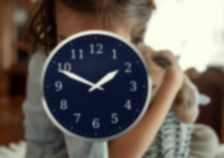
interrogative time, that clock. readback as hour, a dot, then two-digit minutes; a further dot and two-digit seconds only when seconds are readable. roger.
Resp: 1.49
